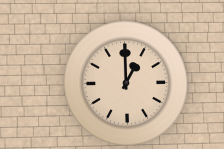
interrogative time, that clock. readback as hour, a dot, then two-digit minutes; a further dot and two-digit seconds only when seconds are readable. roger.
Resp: 1.00
